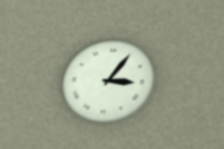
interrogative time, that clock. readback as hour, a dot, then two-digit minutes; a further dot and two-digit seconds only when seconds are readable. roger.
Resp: 3.05
